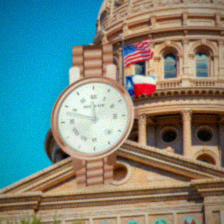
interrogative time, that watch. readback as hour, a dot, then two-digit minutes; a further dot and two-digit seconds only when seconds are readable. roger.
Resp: 11.48
